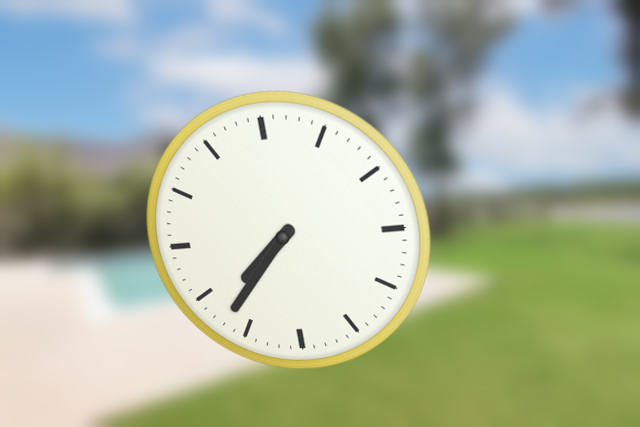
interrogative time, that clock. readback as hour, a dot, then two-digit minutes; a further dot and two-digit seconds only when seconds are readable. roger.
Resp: 7.37
